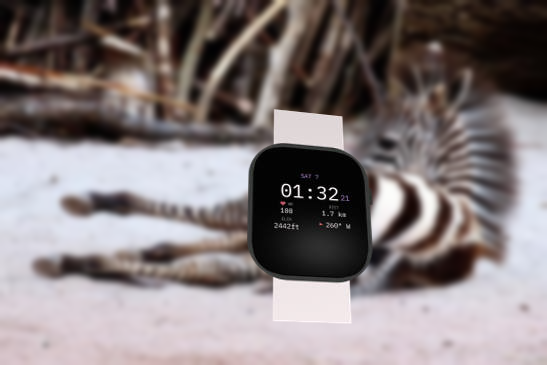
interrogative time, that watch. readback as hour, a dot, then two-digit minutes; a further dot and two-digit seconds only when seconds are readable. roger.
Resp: 1.32.21
